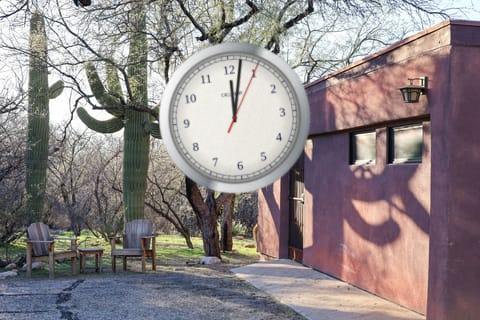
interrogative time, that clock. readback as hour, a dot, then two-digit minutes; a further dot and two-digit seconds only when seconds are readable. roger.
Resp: 12.02.05
